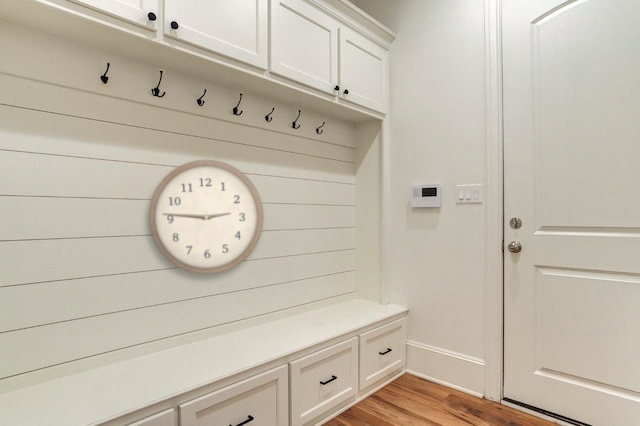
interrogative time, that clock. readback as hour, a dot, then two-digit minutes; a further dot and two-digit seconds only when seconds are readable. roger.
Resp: 2.46
